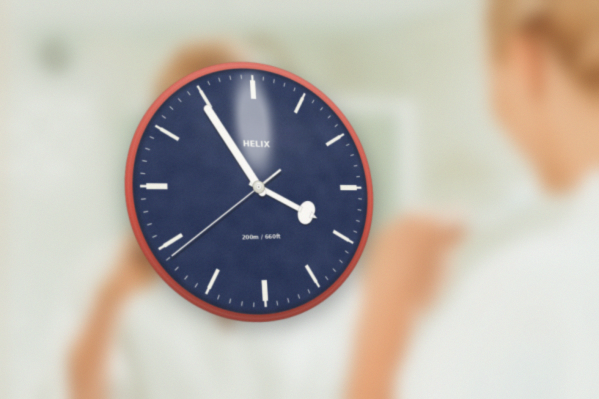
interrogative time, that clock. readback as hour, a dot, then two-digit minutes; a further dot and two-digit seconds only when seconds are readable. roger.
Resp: 3.54.39
